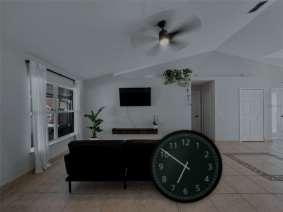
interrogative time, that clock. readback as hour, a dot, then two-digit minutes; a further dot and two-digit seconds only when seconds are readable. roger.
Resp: 6.51
